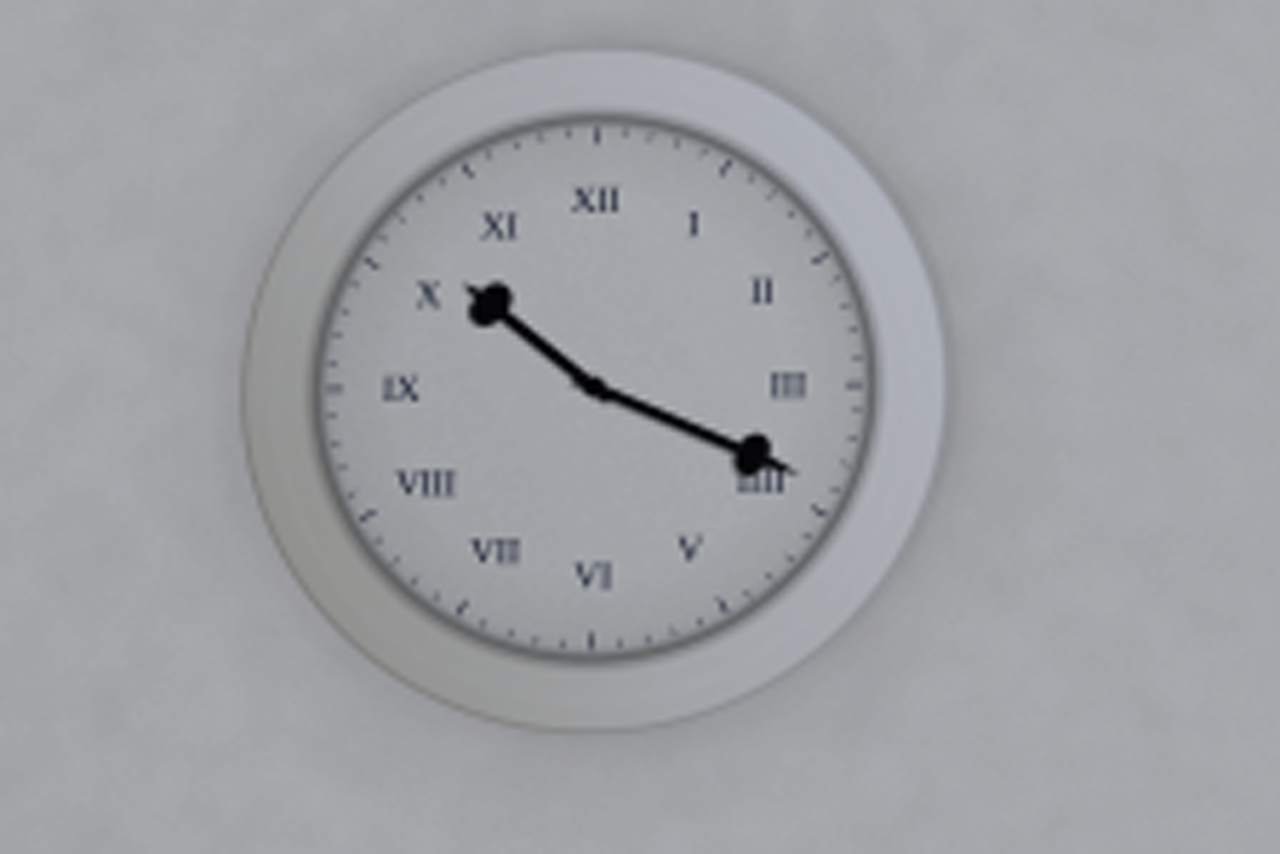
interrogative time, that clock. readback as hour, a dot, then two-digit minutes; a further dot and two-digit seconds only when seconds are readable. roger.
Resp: 10.19
